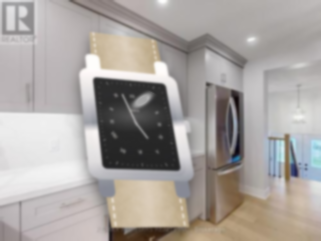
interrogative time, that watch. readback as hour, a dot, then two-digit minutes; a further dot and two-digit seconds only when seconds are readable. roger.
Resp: 4.57
